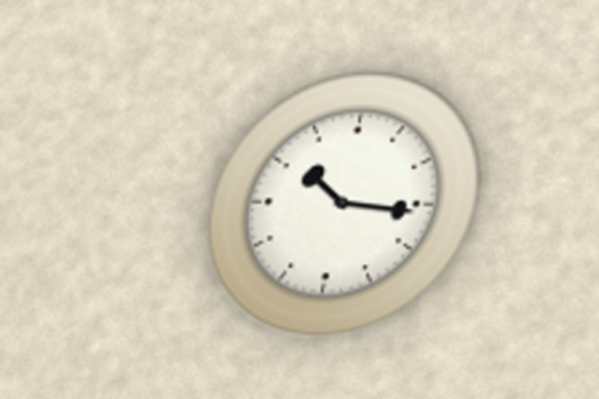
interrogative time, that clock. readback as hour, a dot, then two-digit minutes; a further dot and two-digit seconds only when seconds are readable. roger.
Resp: 10.16
